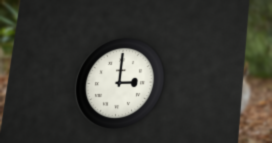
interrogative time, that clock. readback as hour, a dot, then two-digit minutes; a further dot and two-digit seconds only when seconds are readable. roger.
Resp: 3.00
